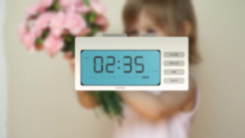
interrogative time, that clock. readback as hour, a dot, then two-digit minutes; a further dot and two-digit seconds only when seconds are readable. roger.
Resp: 2.35
